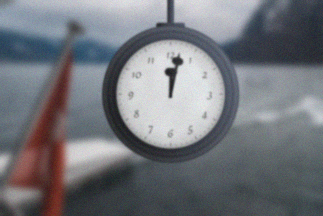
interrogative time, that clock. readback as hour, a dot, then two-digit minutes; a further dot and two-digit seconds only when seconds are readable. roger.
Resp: 12.02
